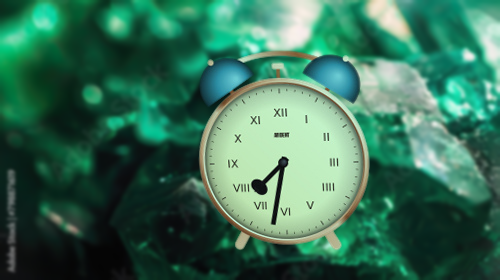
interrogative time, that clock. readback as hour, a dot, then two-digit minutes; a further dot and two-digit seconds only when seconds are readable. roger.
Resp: 7.32
